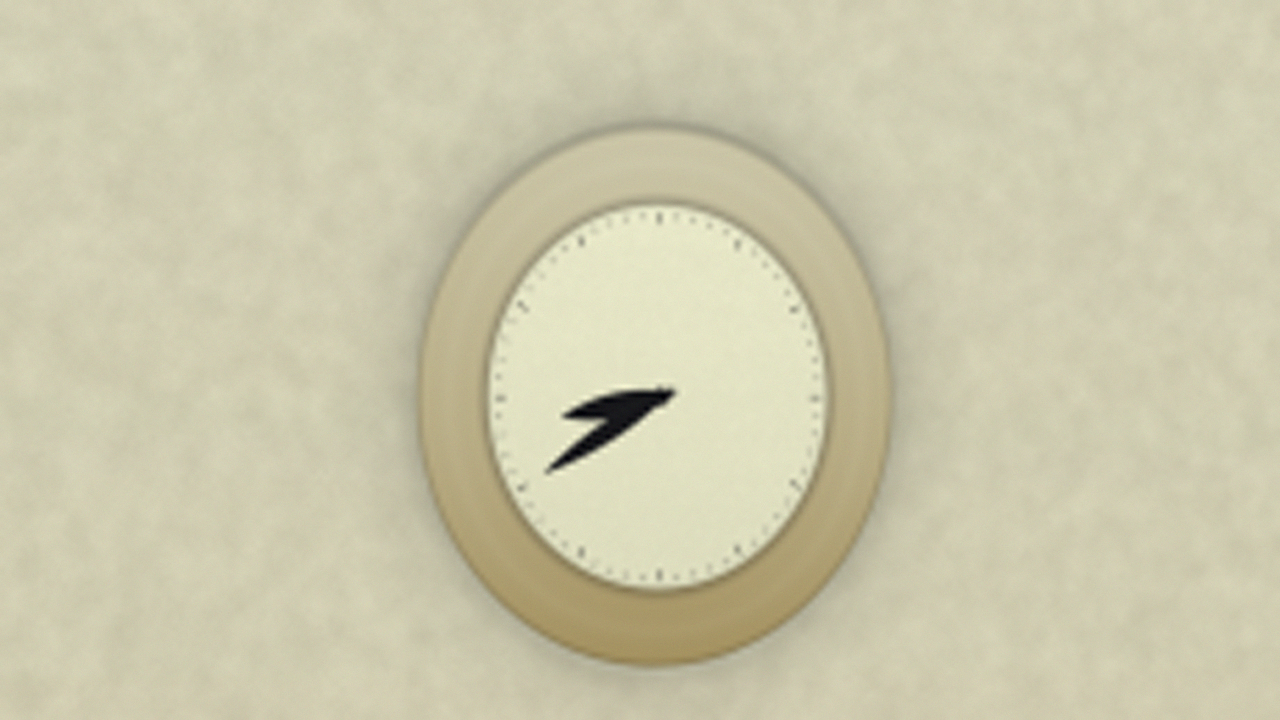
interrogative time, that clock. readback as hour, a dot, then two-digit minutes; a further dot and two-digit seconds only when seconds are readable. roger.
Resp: 8.40
